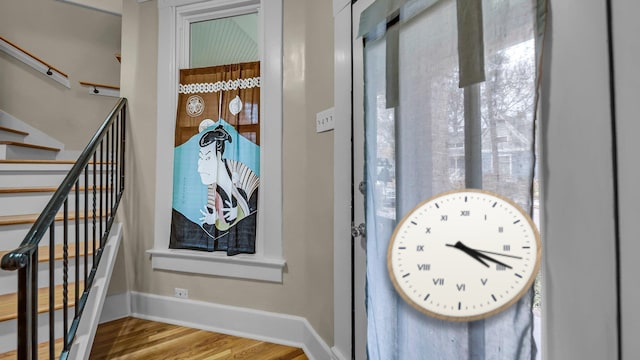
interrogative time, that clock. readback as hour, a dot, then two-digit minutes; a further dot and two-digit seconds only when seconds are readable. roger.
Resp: 4.19.17
